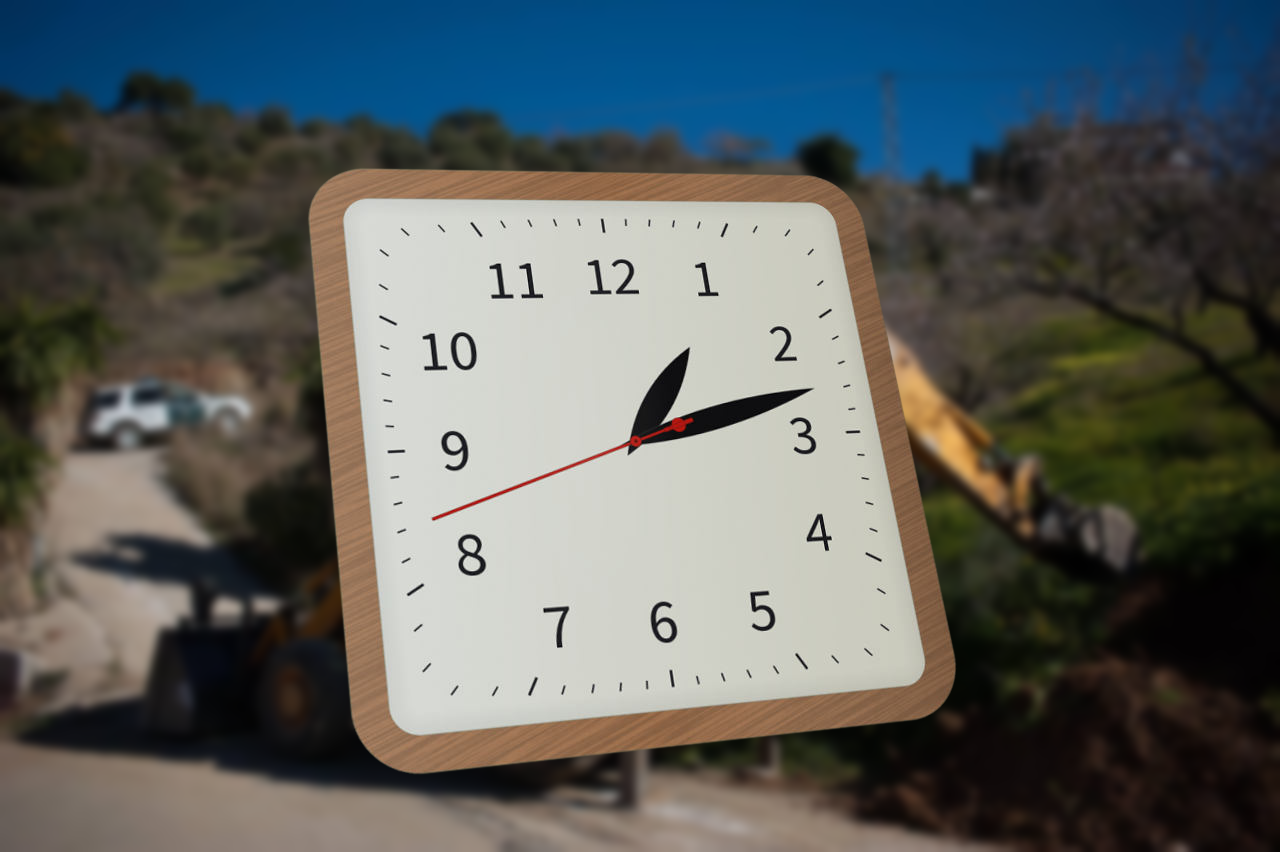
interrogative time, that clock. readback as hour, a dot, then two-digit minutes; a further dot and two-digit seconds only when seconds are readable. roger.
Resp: 1.12.42
